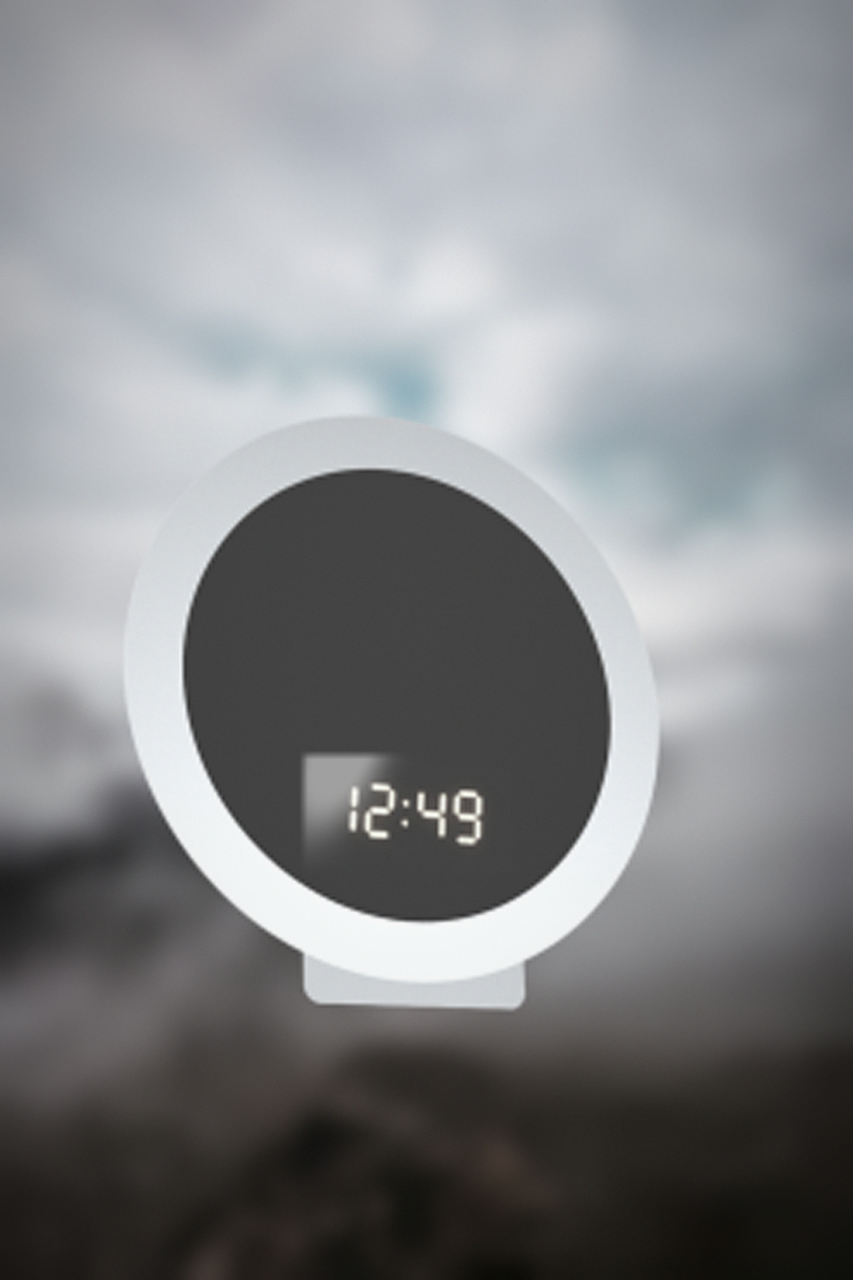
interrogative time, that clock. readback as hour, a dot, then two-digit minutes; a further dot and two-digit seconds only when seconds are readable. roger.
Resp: 12.49
